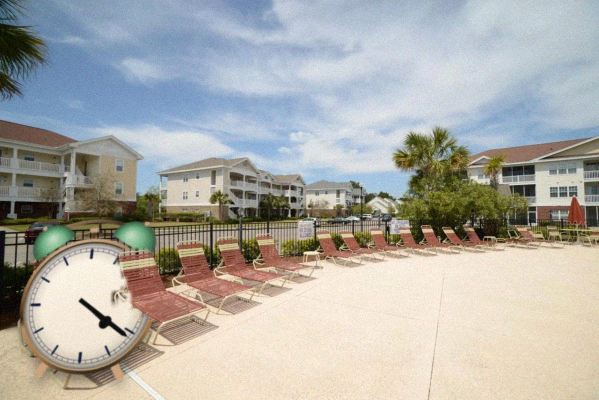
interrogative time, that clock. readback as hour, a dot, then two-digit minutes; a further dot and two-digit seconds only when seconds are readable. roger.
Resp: 4.21
